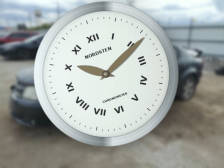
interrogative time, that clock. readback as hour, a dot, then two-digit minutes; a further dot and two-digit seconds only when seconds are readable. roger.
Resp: 10.11
